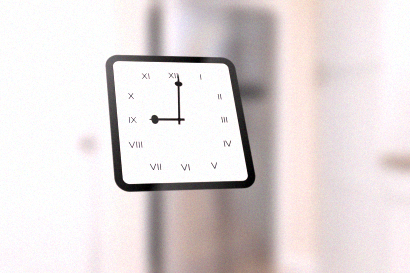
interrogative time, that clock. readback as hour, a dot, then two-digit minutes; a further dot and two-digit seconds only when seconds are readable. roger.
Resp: 9.01
